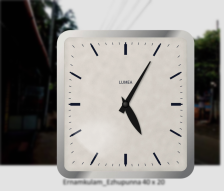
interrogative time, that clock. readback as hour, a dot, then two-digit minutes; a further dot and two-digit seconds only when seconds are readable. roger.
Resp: 5.05
